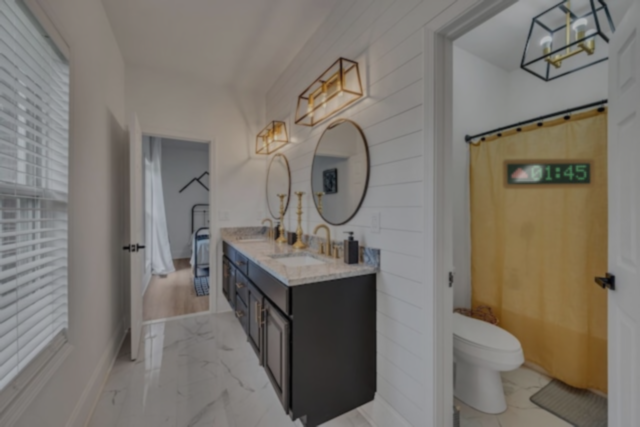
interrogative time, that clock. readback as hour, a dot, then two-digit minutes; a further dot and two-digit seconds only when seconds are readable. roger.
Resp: 1.45
